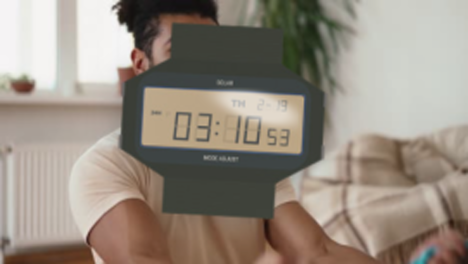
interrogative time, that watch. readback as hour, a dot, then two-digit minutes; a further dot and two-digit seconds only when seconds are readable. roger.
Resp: 3.10.53
